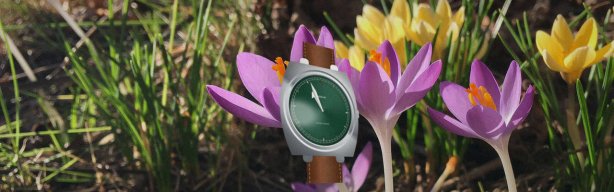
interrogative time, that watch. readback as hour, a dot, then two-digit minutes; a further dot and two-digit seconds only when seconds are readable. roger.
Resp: 10.56
